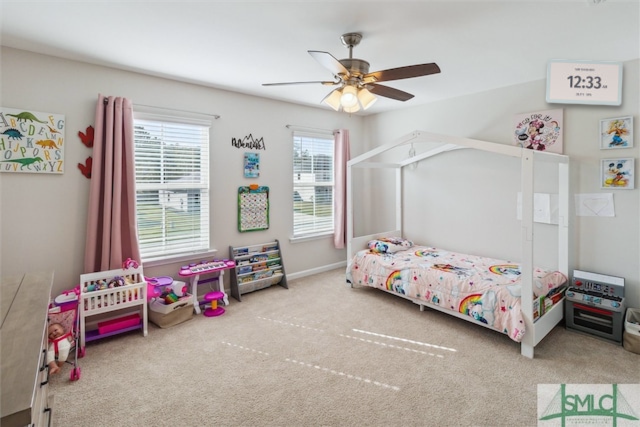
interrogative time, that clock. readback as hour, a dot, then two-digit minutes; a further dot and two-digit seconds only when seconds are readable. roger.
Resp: 12.33
